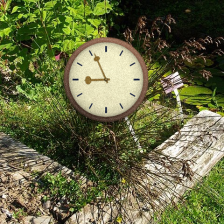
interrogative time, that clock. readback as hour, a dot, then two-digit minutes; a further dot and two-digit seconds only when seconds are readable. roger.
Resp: 8.56
